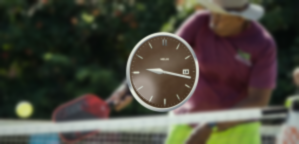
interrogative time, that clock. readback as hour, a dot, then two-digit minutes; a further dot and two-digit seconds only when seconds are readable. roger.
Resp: 9.17
